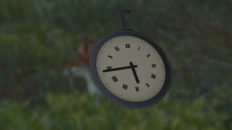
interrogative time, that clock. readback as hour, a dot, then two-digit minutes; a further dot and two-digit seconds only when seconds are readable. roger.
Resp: 5.44
